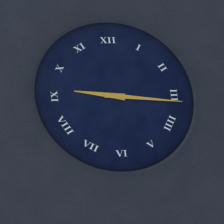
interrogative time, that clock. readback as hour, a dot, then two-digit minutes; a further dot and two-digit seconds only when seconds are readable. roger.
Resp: 9.16
